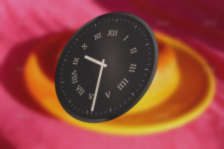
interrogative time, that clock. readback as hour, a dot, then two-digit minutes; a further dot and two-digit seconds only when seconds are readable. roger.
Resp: 9.29
